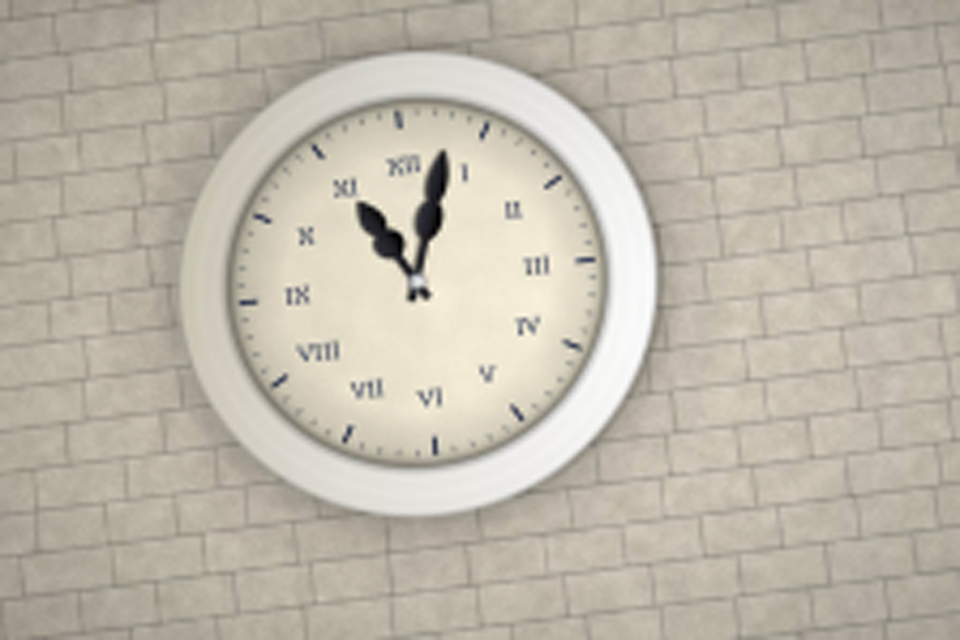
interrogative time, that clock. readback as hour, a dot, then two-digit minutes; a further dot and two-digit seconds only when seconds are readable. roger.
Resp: 11.03
